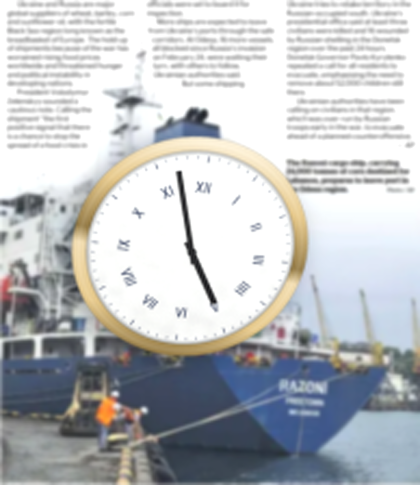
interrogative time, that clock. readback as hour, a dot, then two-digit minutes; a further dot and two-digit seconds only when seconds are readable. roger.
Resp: 4.57
